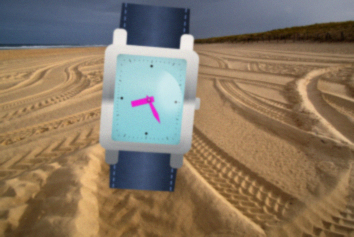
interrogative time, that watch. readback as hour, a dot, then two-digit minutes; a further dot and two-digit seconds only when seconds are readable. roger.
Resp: 8.25
